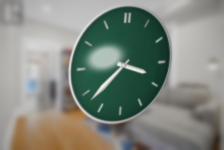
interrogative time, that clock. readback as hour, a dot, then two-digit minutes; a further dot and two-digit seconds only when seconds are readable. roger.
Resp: 3.38
